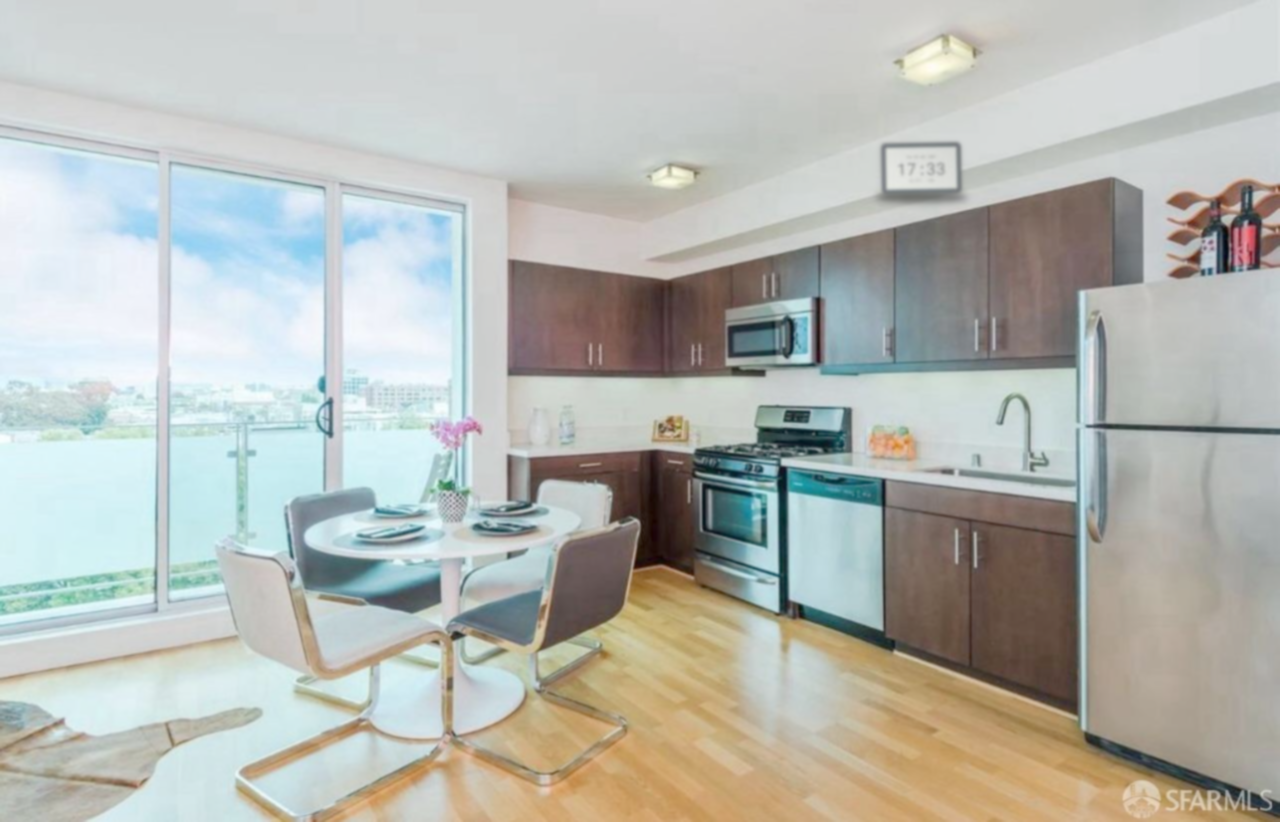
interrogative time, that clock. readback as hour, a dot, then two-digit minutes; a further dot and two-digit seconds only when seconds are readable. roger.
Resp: 17.33
